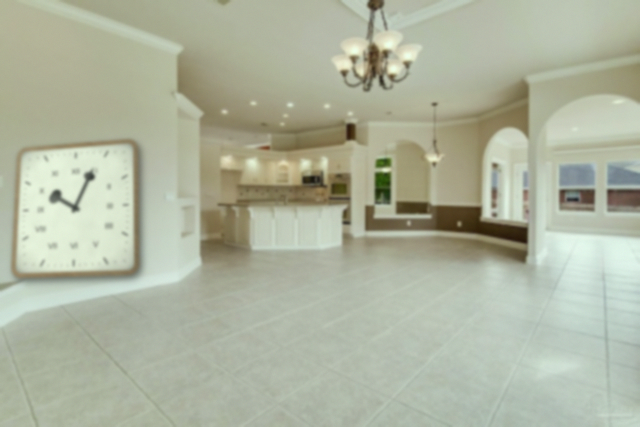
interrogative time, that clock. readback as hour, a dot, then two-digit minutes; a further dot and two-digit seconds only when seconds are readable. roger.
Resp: 10.04
